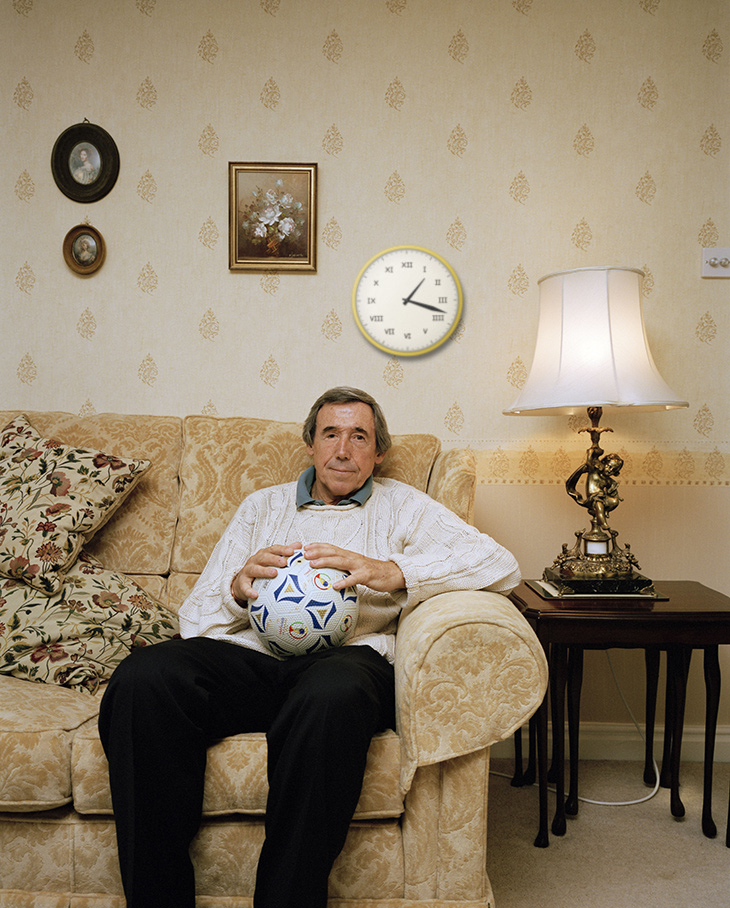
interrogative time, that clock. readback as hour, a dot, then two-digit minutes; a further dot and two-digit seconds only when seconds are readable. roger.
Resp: 1.18
